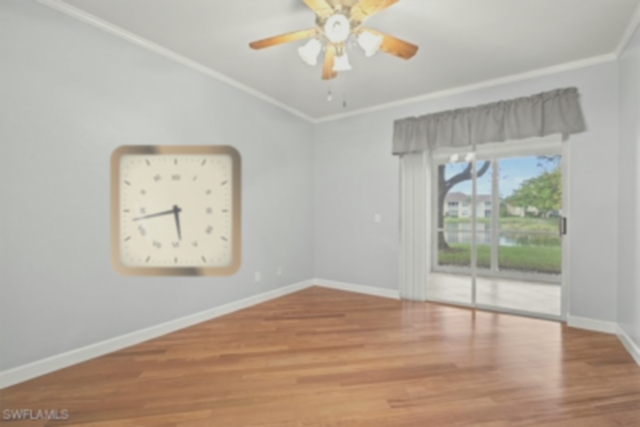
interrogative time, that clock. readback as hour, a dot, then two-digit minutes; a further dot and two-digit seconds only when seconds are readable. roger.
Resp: 5.43
